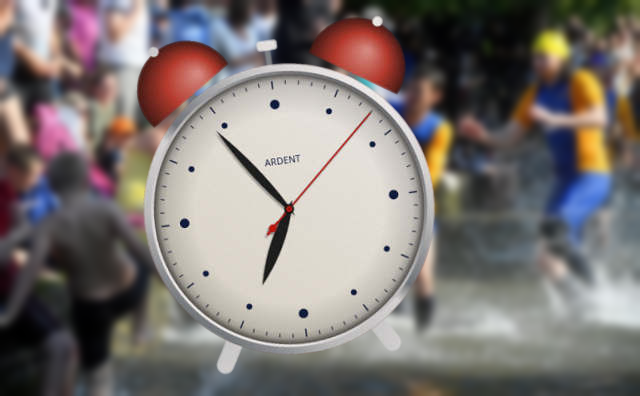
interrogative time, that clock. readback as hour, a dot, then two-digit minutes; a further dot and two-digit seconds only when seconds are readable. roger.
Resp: 6.54.08
